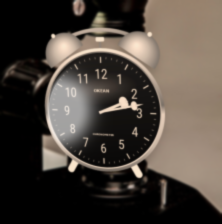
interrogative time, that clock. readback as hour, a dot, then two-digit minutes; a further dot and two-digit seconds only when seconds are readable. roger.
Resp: 2.13
